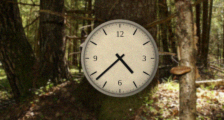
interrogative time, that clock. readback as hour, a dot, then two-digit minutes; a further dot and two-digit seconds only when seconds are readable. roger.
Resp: 4.38
